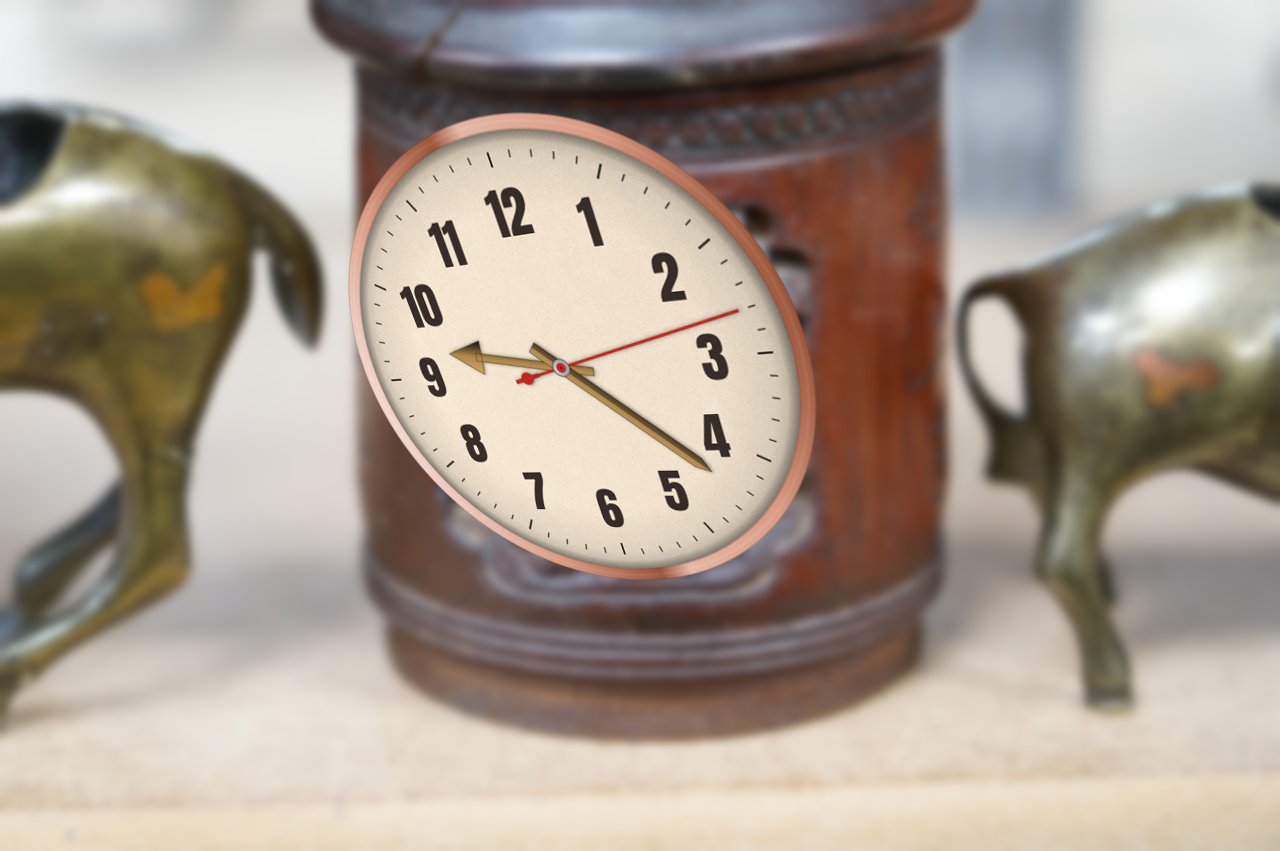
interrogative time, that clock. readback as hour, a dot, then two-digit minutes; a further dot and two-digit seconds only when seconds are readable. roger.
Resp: 9.22.13
